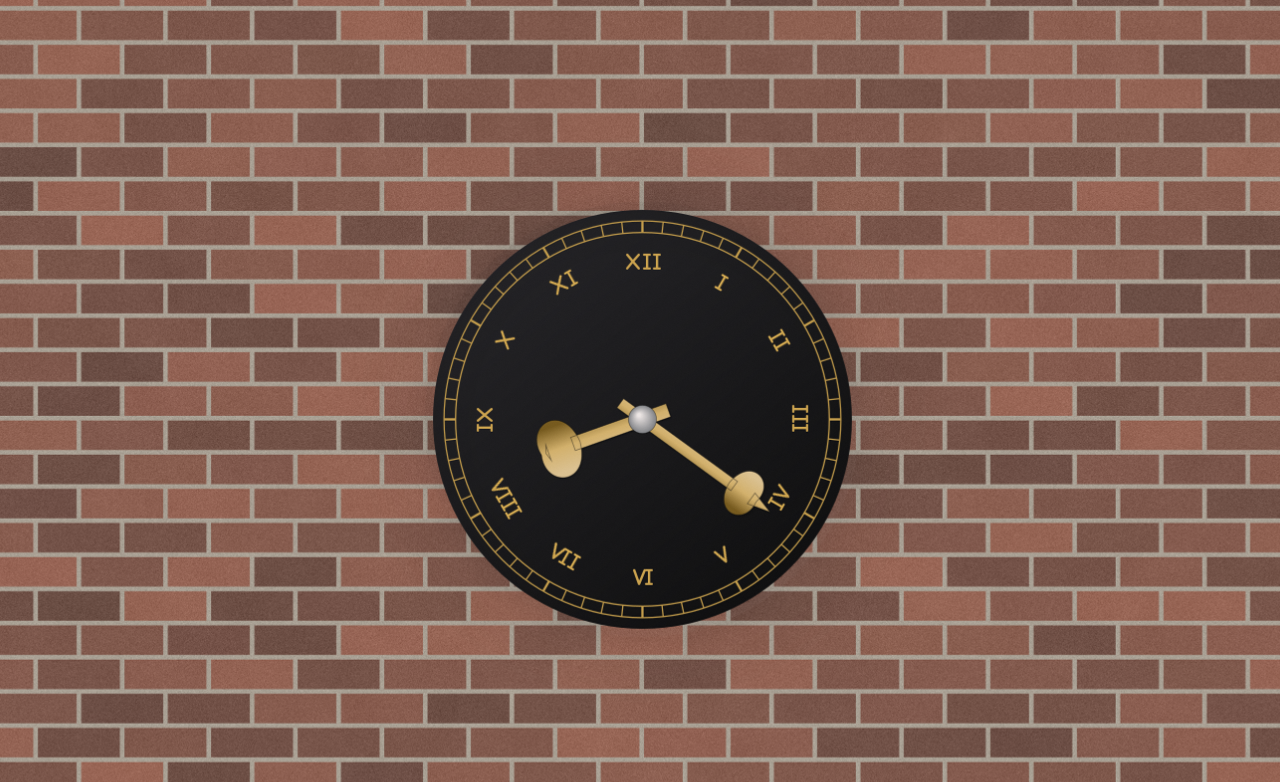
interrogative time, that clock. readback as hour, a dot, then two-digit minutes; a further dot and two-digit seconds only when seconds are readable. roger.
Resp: 8.21
